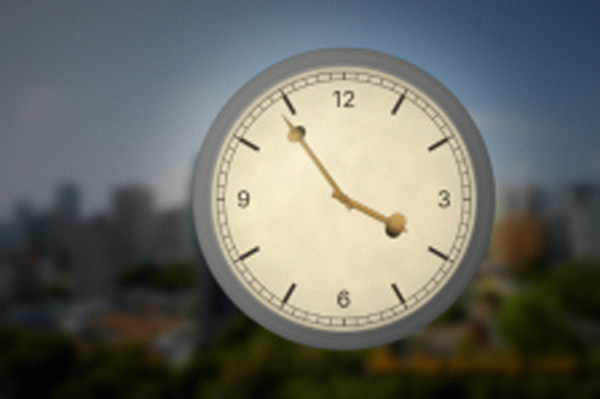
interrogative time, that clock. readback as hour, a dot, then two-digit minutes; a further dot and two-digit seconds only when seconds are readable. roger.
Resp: 3.54
